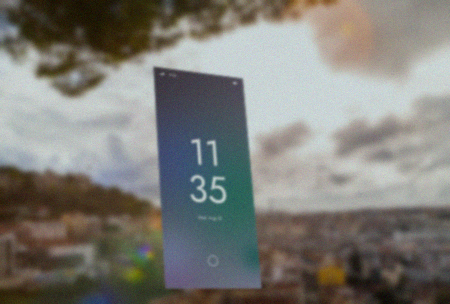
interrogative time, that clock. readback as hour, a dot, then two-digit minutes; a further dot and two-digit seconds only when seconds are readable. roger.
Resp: 11.35
